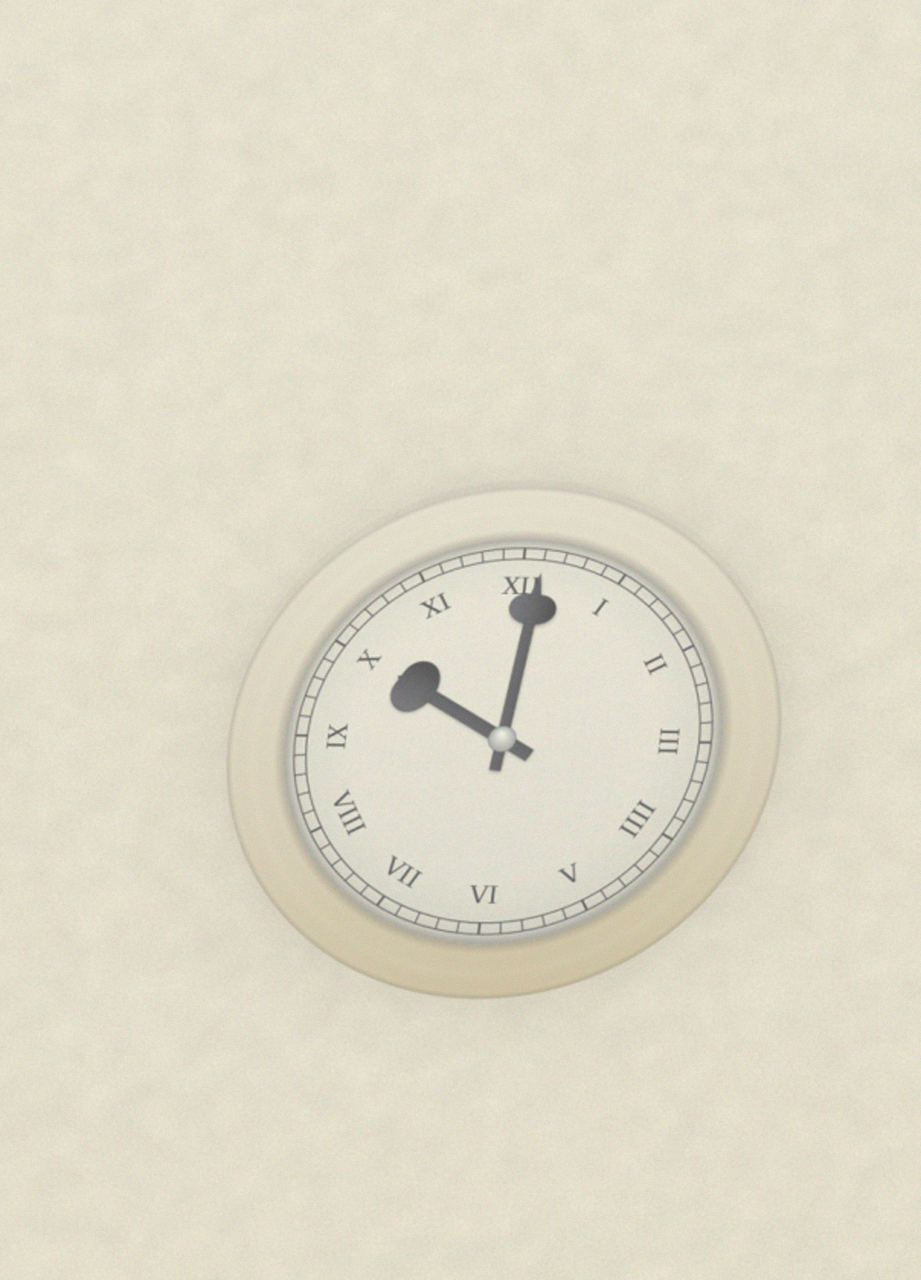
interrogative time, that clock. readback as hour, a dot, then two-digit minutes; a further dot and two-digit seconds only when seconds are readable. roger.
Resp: 10.01
